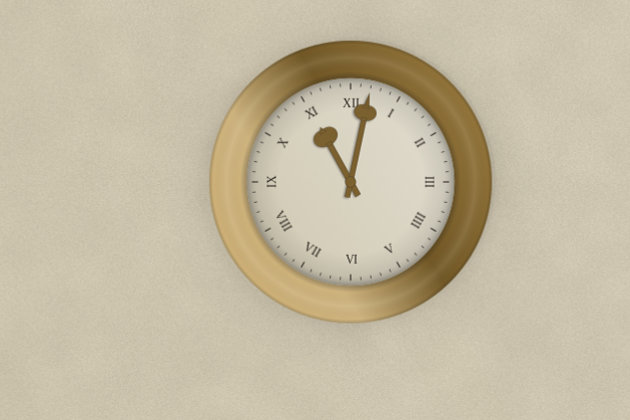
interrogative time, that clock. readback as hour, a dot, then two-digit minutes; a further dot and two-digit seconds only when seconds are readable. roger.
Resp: 11.02
